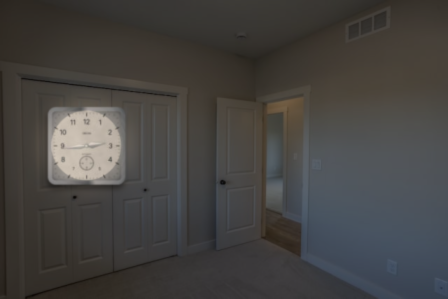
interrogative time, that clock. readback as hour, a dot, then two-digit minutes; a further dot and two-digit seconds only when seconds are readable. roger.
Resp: 2.44
